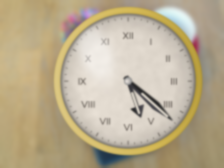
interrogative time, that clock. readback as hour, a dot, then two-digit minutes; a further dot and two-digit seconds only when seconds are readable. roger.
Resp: 5.22
